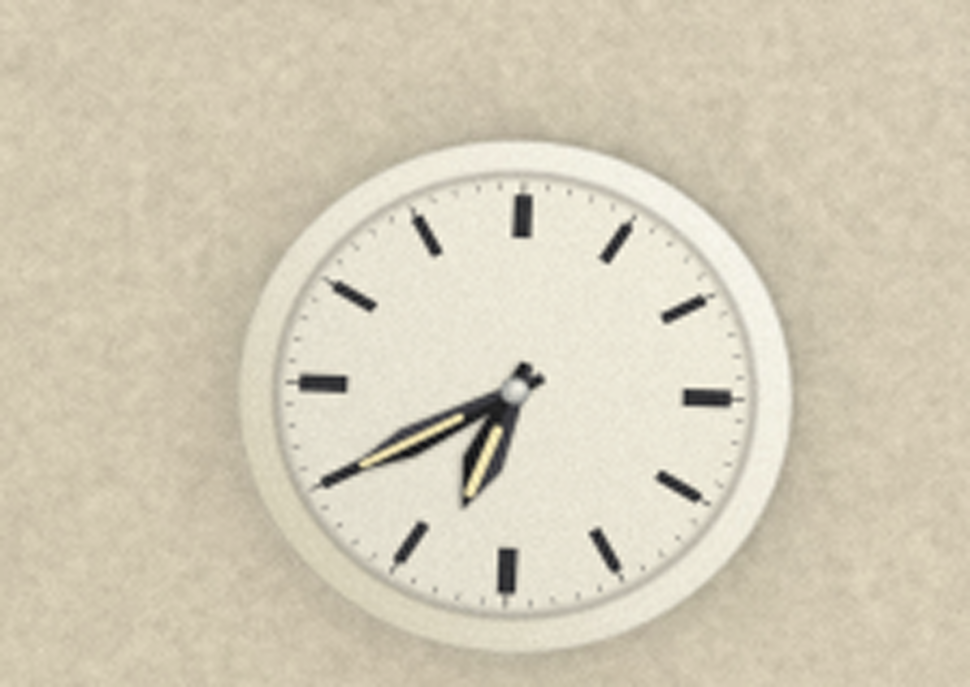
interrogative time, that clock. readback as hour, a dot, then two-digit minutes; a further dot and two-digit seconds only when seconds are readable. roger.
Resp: 6.40
